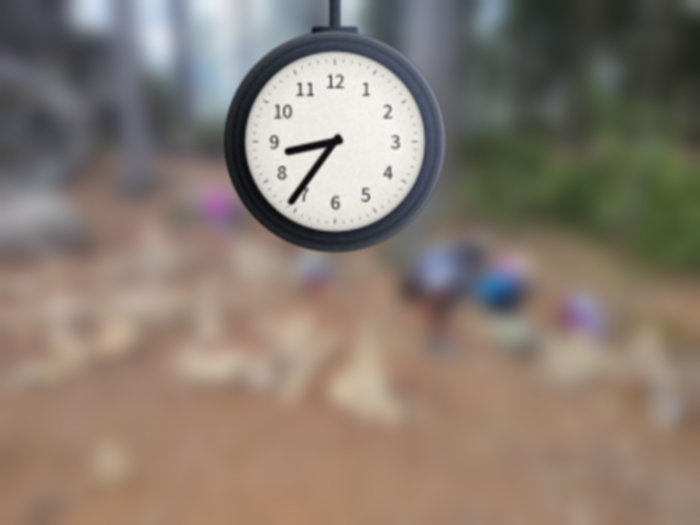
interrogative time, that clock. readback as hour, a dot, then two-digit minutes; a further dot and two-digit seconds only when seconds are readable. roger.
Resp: 8.36
